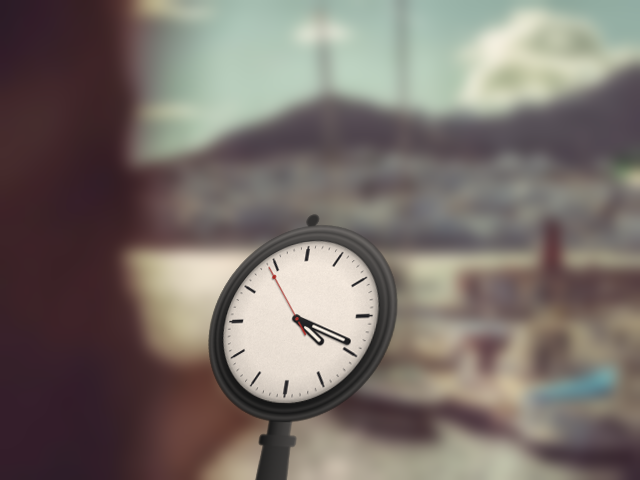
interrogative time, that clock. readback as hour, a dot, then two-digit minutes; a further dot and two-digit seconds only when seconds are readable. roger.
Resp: 4.18.54
